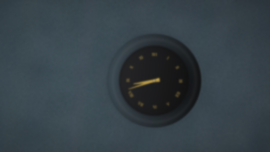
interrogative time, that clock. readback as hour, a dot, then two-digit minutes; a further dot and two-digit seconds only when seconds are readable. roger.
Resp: 8.42
